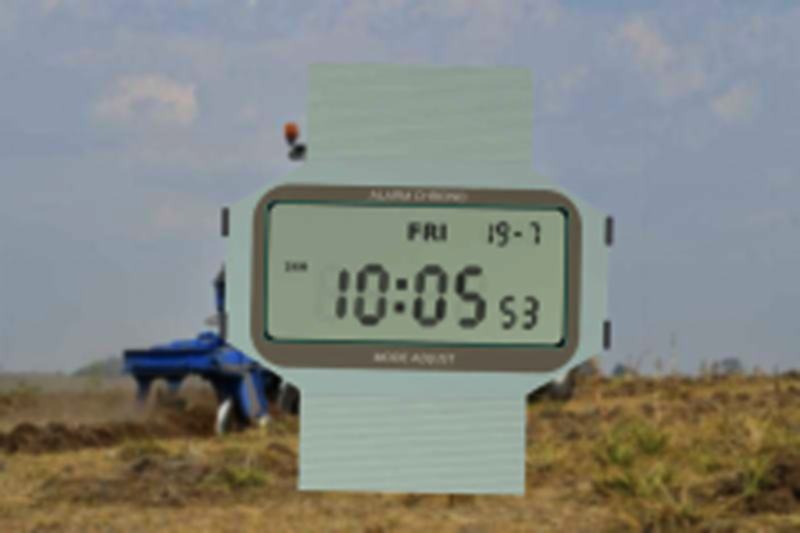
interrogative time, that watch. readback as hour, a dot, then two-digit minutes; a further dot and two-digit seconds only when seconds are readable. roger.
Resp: 10.05.53
